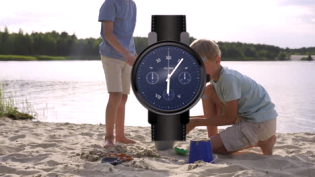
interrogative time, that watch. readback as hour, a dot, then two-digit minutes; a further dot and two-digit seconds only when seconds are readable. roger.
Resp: 6.06
